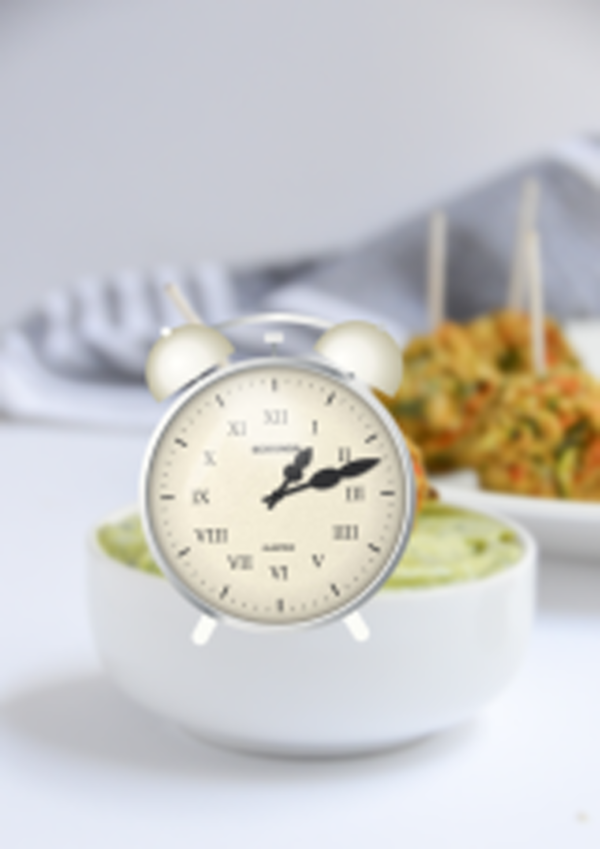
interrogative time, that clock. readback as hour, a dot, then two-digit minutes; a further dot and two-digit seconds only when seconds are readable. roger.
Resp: 1.12
